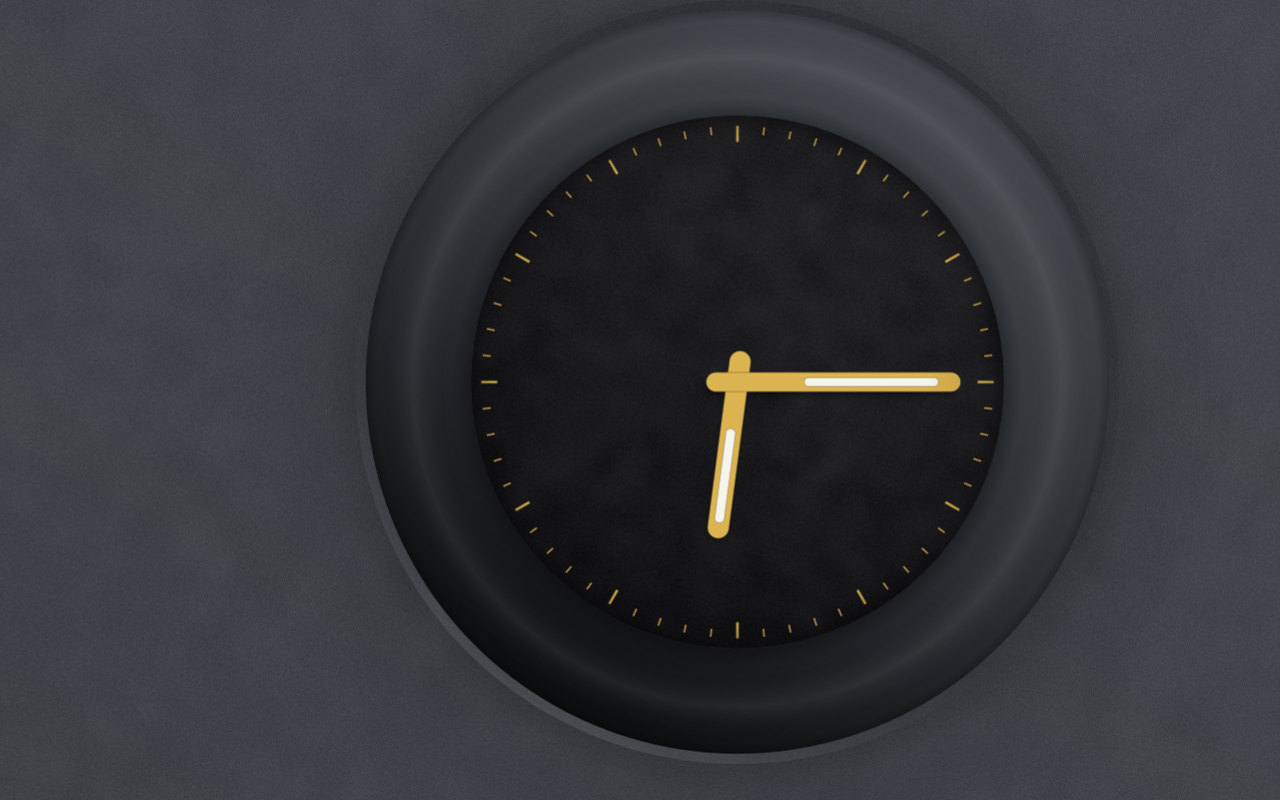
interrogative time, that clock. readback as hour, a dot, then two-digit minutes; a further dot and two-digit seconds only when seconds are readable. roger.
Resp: 6.15
